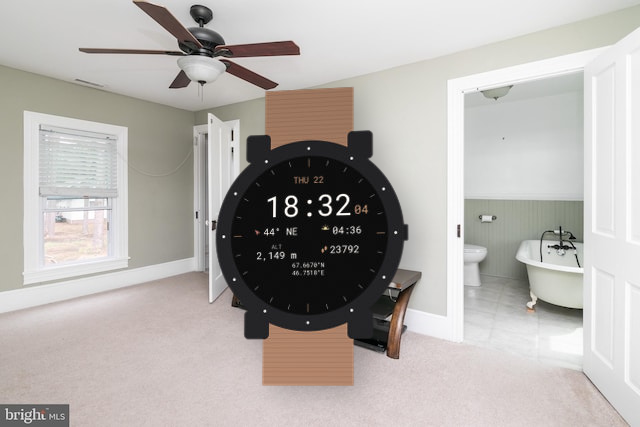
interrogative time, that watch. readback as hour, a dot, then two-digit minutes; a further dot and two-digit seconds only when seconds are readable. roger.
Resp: 18.32.04
